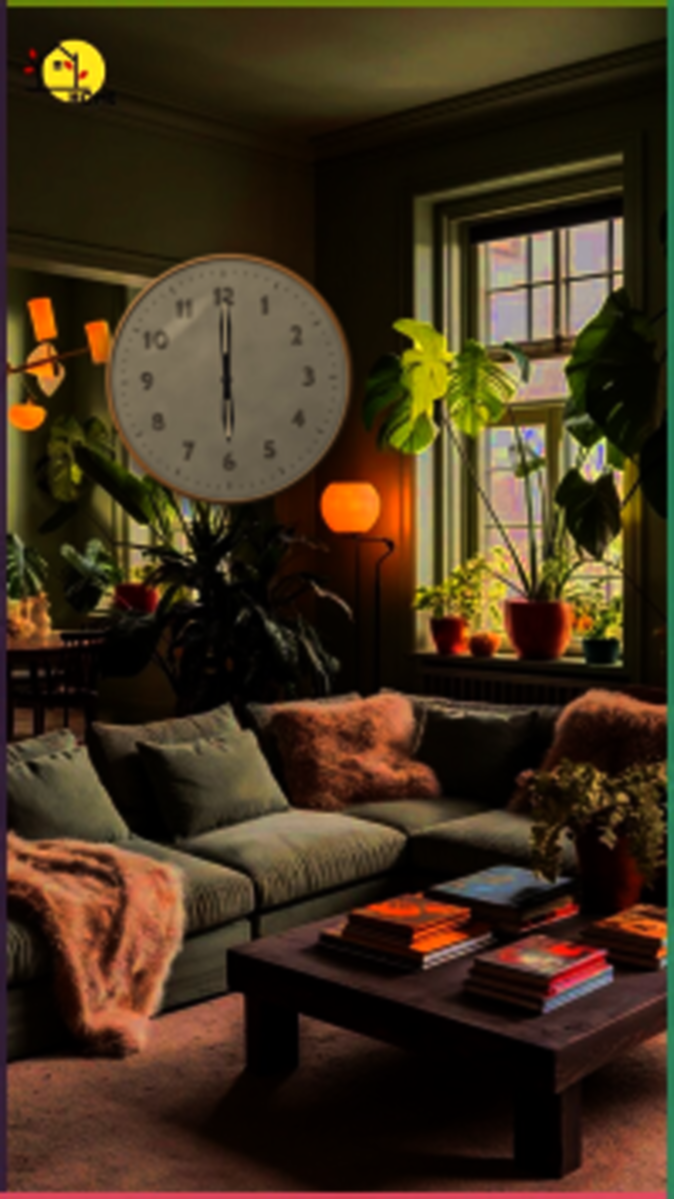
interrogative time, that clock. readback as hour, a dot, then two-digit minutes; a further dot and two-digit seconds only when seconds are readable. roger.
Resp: 6.00
